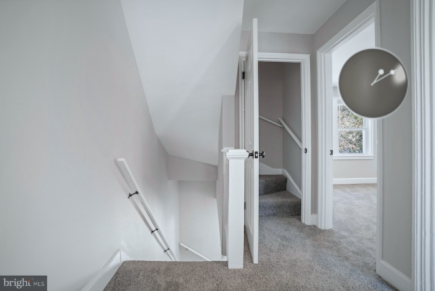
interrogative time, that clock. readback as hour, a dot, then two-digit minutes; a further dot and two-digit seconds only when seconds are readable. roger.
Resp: 1.10
